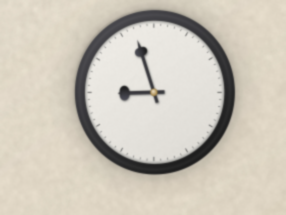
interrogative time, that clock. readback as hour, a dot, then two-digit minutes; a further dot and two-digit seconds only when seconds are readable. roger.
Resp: 8.57
